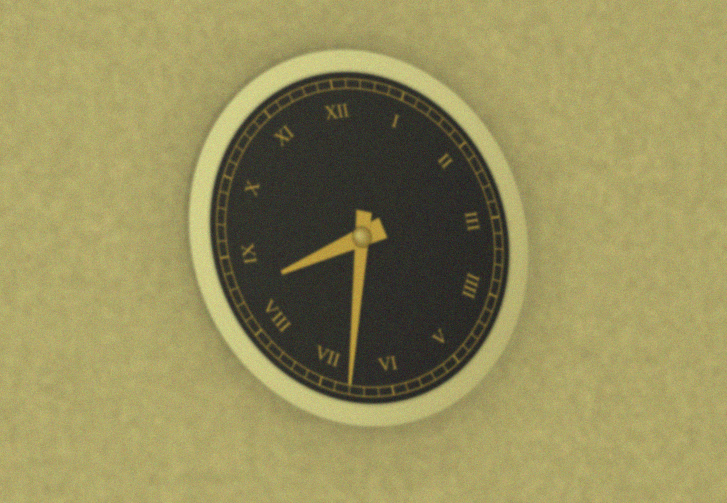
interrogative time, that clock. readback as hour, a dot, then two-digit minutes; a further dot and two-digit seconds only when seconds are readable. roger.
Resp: 8.33
